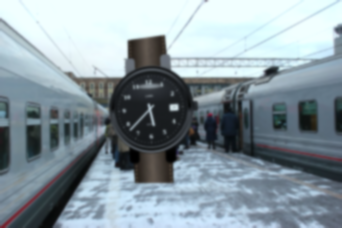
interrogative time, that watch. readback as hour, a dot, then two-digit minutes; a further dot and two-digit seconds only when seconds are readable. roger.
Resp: 5.38
